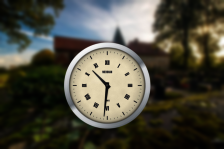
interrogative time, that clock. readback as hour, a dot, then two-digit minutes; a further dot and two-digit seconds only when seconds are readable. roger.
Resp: 10.31
